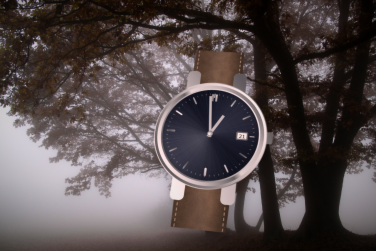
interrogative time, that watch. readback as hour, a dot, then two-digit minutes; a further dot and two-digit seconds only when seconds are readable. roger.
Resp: 12.59
